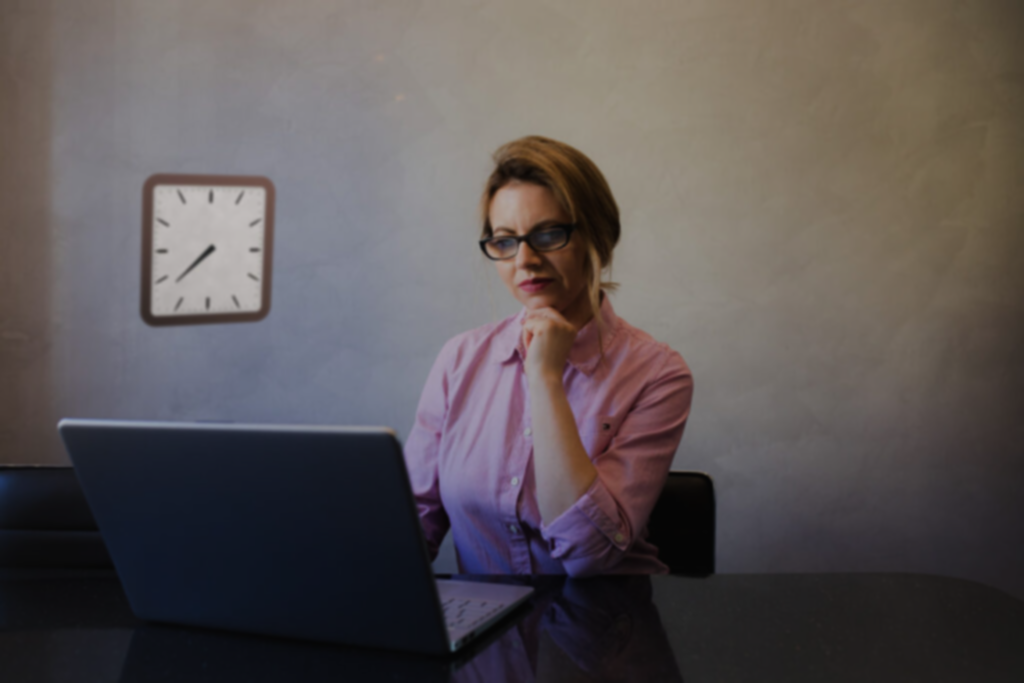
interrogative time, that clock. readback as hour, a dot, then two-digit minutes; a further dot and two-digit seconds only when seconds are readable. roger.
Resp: 7.38
